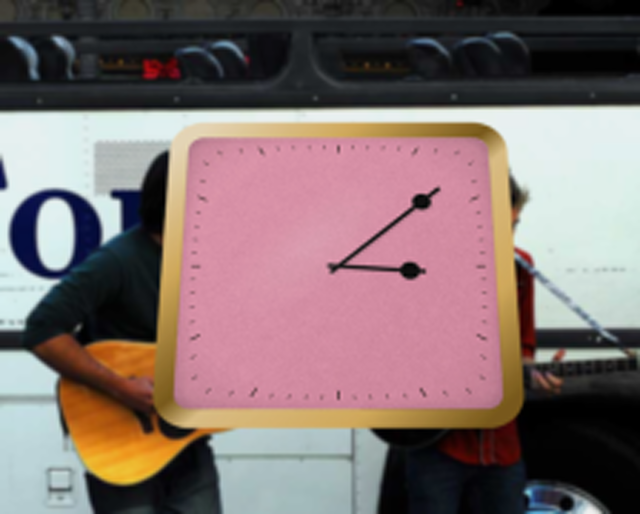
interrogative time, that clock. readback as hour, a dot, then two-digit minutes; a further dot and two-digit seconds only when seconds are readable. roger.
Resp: 3.08
